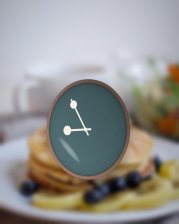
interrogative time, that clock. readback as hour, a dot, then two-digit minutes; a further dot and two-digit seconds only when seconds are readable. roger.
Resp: 8.55
